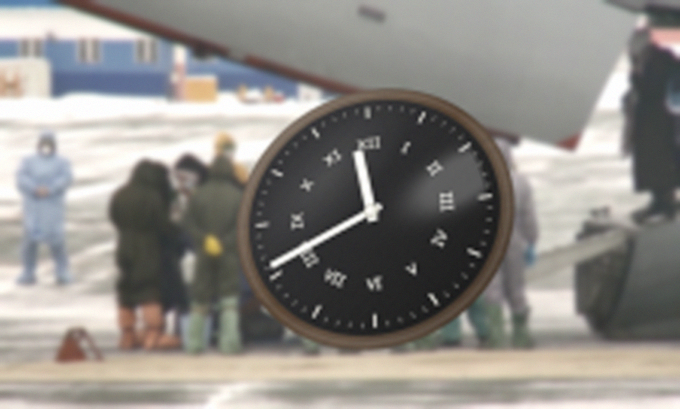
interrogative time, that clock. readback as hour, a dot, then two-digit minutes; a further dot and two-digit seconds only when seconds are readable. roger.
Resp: 11.41
